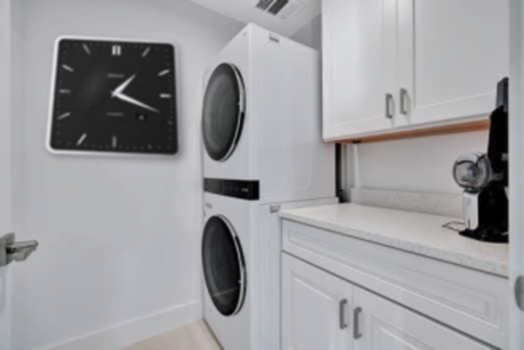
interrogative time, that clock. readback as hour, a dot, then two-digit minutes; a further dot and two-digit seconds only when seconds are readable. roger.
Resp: 1.19
